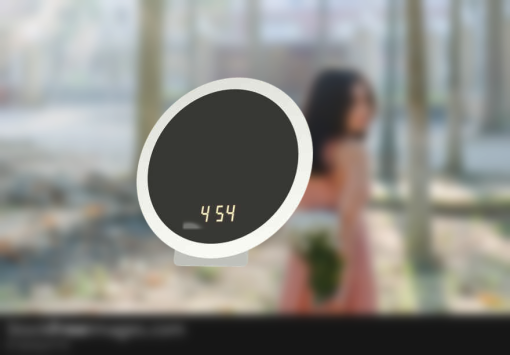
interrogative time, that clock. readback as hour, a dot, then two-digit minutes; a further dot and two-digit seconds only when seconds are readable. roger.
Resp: 4.54
